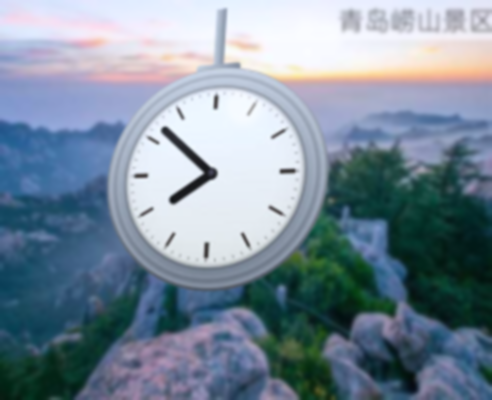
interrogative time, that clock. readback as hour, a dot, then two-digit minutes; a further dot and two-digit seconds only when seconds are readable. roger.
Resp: 7.52
